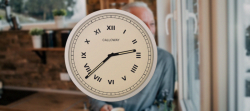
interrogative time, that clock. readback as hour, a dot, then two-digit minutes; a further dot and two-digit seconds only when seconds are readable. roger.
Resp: 2.38
